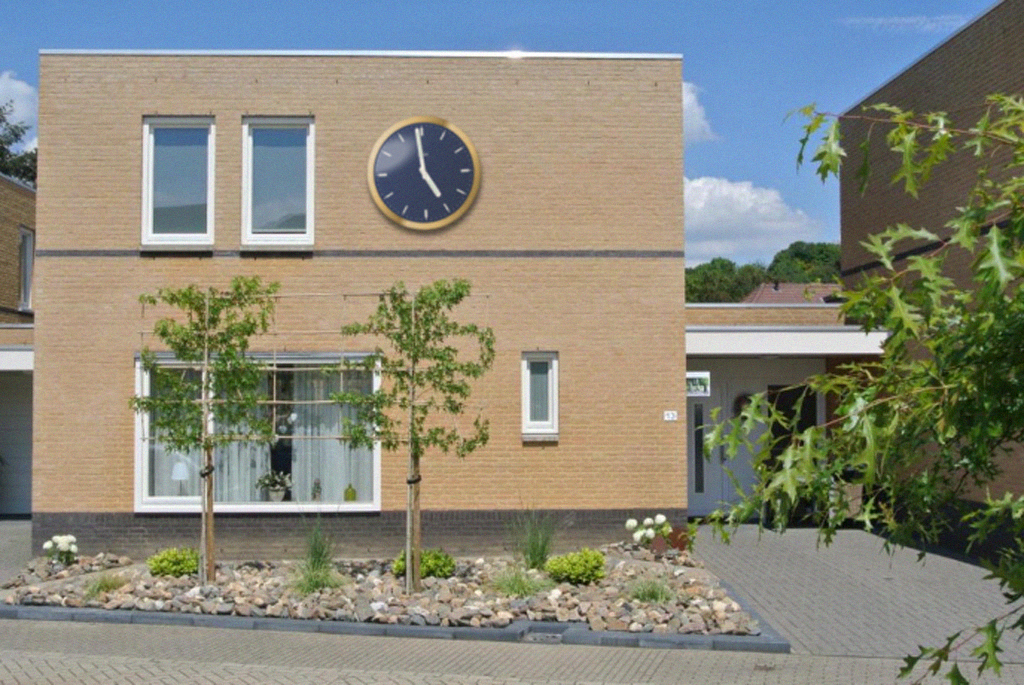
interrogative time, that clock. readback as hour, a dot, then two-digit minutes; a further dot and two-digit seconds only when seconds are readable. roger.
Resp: 4.59
